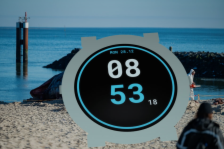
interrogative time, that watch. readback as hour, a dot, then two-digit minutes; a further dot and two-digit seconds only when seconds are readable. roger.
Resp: 8.53
